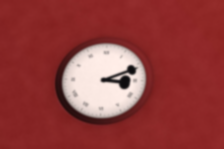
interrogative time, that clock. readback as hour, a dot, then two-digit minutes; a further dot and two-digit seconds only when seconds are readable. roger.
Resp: 3.11
